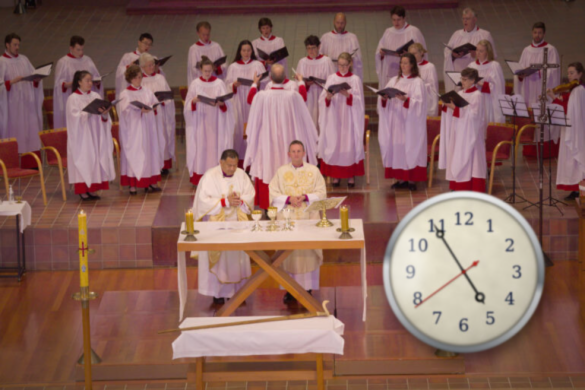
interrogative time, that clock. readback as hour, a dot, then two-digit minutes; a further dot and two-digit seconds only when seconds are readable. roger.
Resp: 4.54.39
